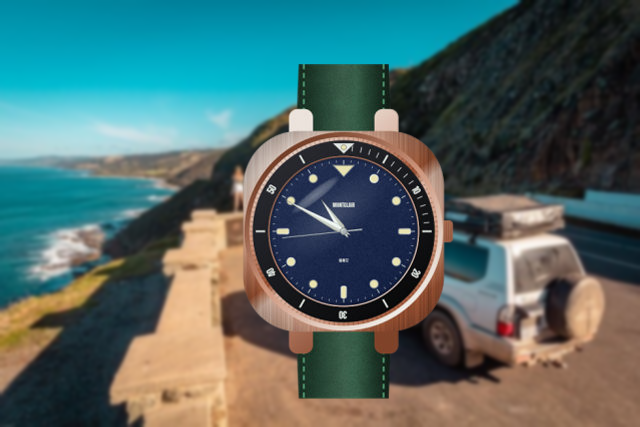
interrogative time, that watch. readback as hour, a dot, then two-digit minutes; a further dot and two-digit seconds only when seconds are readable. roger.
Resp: 10.49.44
